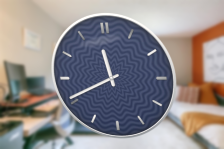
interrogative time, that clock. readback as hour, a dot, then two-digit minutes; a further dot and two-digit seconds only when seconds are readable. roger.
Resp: 11.41
